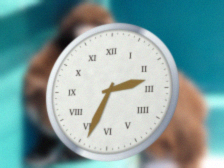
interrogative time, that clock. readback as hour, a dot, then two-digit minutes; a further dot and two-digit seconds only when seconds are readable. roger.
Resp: 2.34
